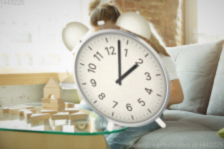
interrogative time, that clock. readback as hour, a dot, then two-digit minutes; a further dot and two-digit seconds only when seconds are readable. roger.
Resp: 2.03
